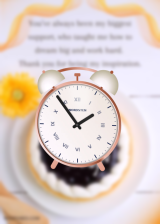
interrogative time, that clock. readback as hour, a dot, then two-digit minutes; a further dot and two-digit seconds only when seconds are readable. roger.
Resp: 1.54
